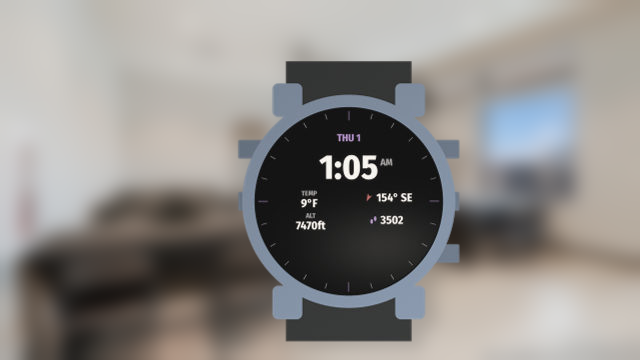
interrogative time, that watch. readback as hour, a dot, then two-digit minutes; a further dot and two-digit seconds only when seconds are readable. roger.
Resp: 1.05
